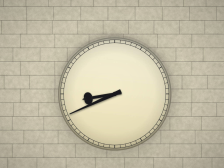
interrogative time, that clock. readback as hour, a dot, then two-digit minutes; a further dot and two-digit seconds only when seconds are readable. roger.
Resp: 8.41
